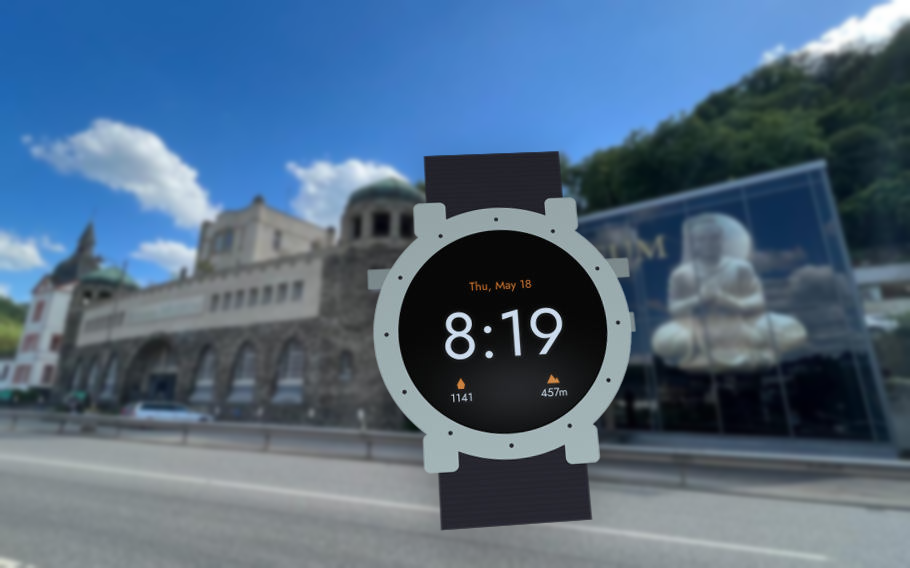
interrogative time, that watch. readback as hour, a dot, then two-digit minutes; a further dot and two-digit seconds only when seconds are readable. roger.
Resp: 8.19
